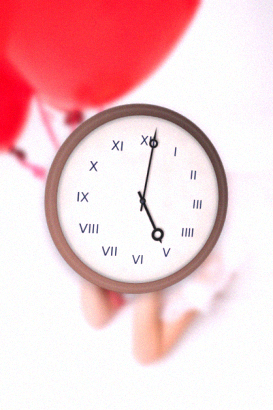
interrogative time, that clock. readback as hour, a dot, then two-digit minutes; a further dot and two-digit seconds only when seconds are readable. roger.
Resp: 5.01
